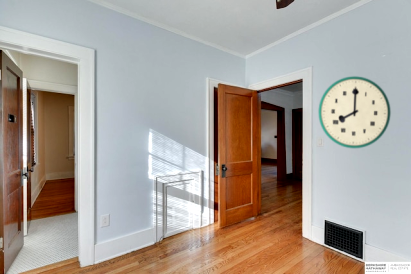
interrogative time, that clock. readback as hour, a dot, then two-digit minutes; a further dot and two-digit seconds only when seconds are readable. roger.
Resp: 8.00
